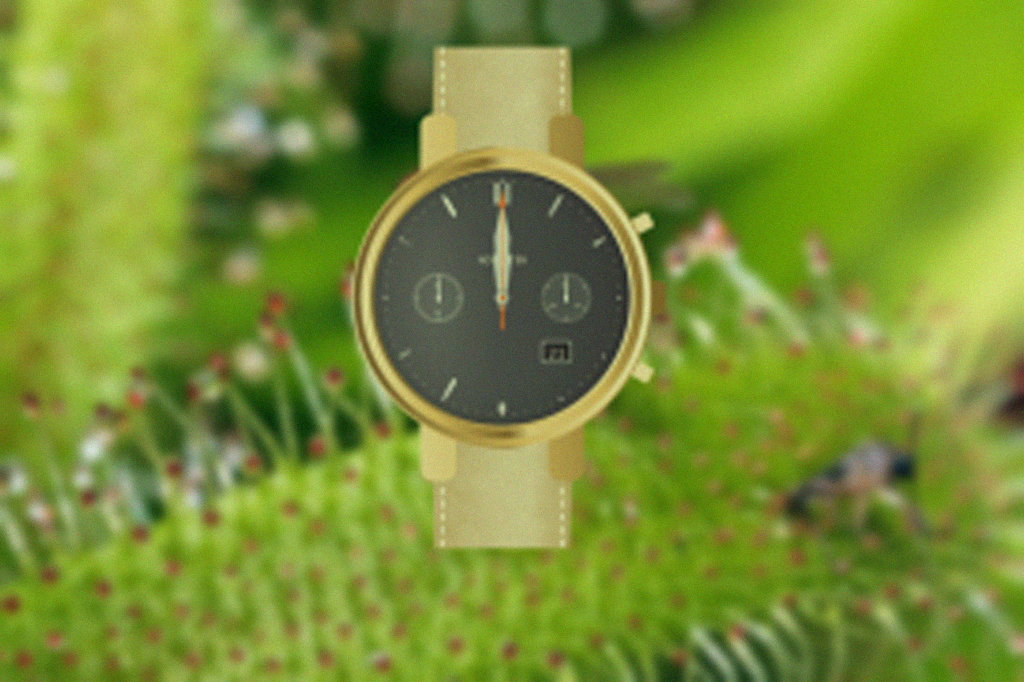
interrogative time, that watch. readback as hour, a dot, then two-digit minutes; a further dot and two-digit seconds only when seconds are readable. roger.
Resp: 12.00
